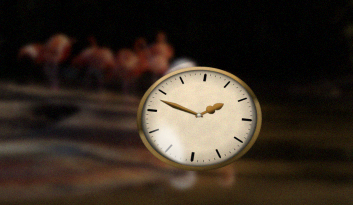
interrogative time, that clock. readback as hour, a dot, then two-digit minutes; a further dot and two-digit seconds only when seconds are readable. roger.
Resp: 1.48
